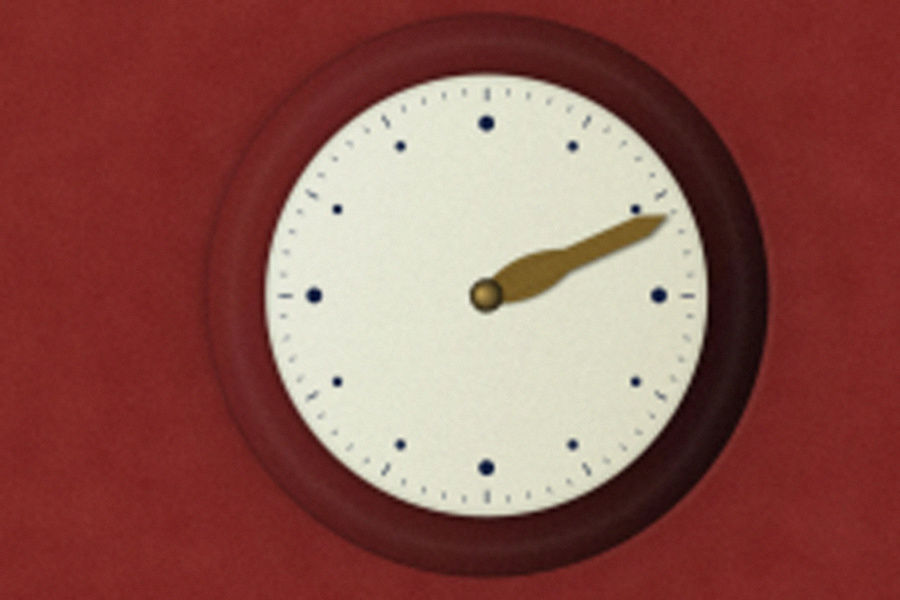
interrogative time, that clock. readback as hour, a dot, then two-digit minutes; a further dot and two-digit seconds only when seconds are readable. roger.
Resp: 2.11
